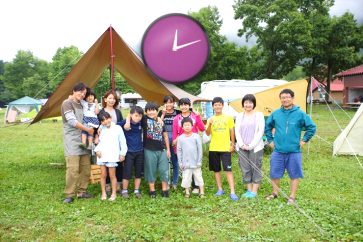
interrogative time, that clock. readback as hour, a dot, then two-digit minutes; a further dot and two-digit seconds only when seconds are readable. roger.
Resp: 12.12
